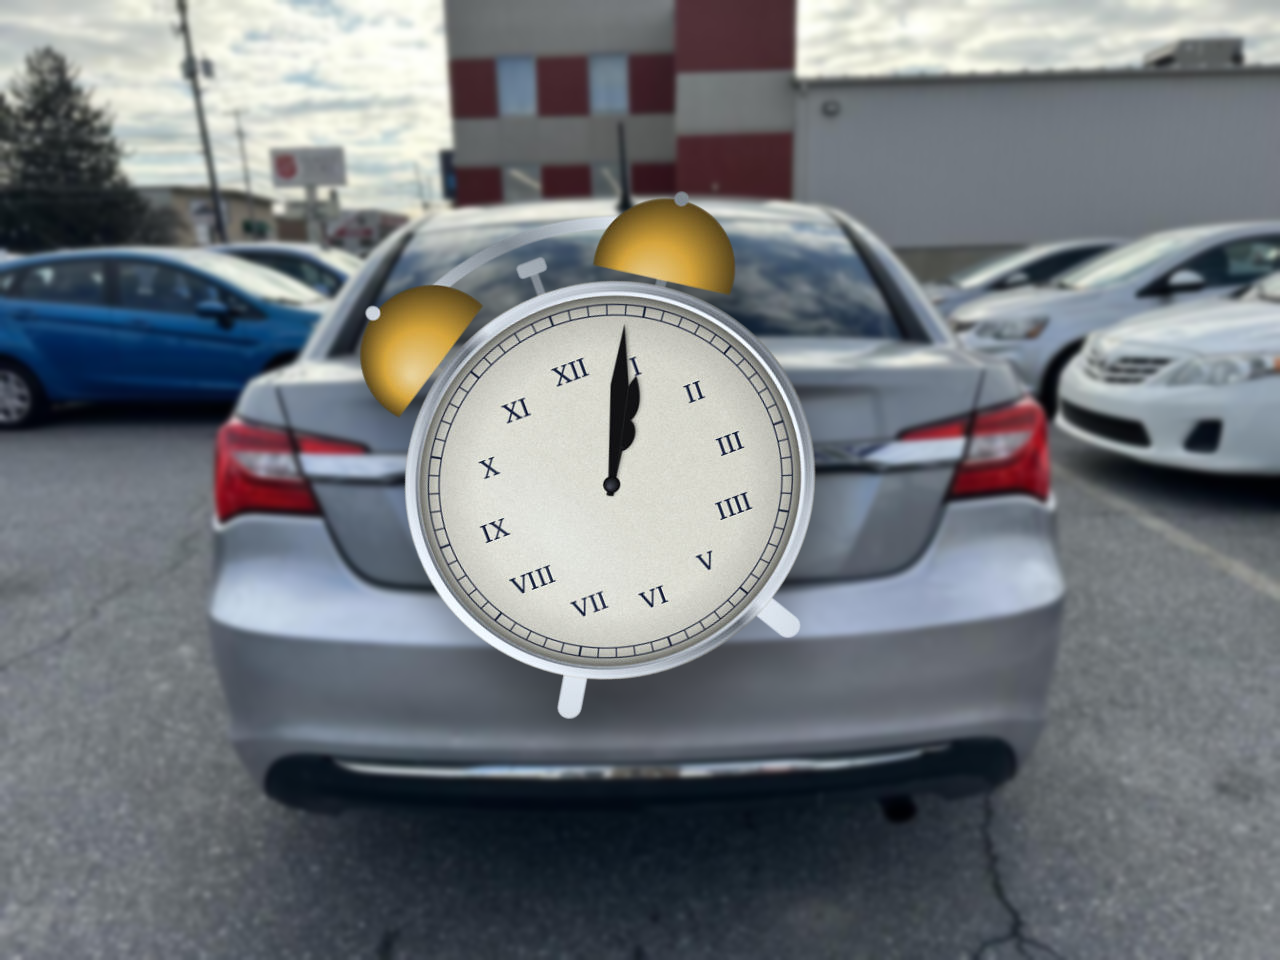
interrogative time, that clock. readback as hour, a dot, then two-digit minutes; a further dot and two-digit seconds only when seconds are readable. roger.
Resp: 1.04
